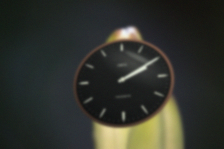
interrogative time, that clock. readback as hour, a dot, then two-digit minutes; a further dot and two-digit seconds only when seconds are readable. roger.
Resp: 2.10
